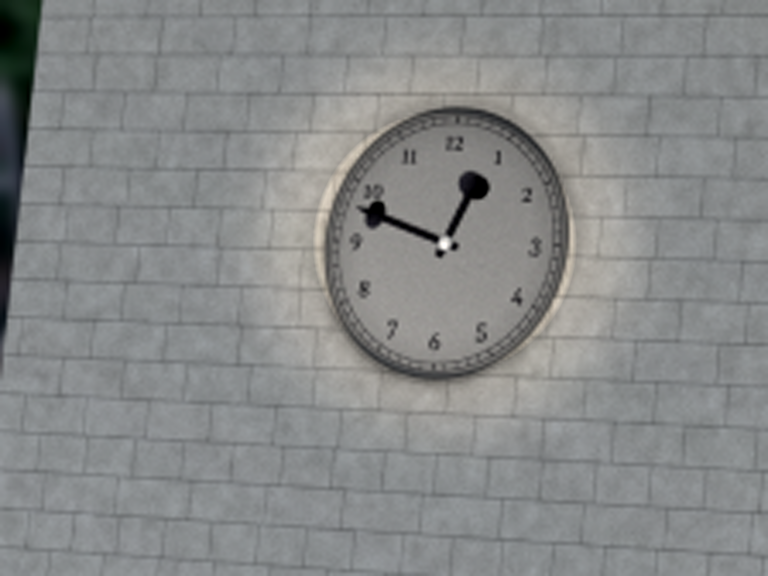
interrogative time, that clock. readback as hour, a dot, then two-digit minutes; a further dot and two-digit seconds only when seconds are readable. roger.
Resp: 12.48
